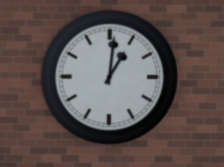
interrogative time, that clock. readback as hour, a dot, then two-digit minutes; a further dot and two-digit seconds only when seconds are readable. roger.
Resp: 1.01
